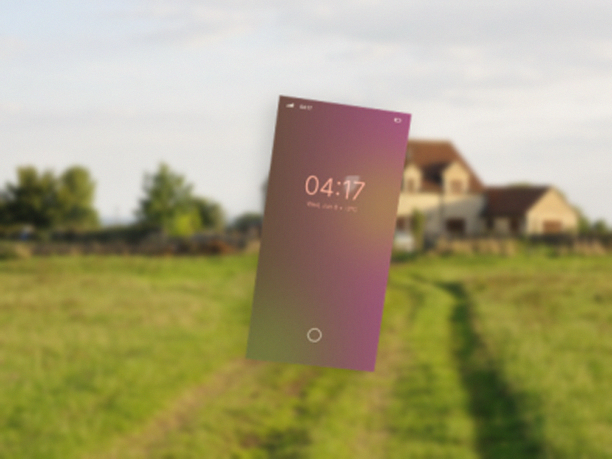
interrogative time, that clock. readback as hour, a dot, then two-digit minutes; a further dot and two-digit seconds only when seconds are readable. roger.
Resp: 4.17
